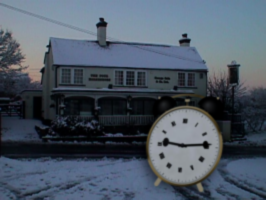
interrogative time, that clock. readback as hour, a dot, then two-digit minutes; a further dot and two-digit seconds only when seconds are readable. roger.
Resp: 9.14
